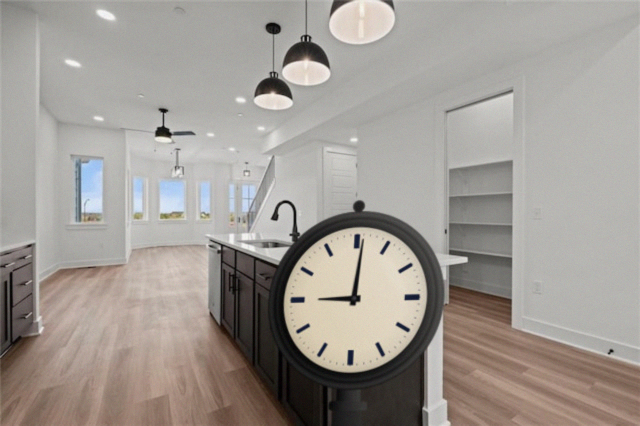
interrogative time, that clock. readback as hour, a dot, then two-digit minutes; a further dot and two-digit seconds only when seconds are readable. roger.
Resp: 9.01
